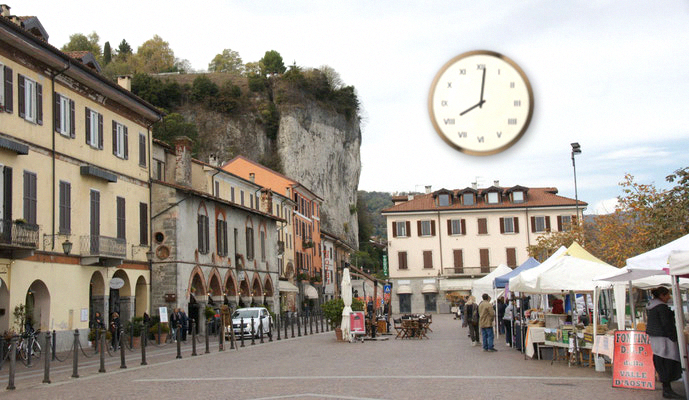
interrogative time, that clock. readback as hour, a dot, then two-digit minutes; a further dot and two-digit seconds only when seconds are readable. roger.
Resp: 8.01
